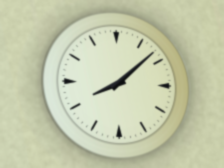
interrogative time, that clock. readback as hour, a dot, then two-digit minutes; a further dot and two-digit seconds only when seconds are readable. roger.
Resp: 8.08
